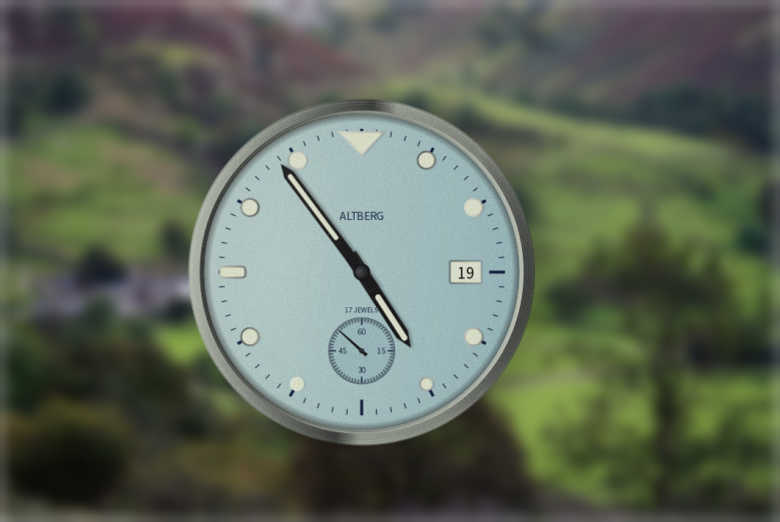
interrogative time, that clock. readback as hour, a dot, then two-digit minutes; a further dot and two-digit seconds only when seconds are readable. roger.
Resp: 4.53.52
